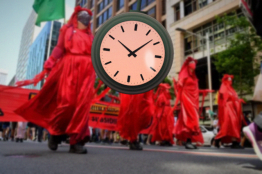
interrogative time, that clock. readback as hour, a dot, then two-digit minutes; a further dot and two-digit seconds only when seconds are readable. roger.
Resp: 10.08
